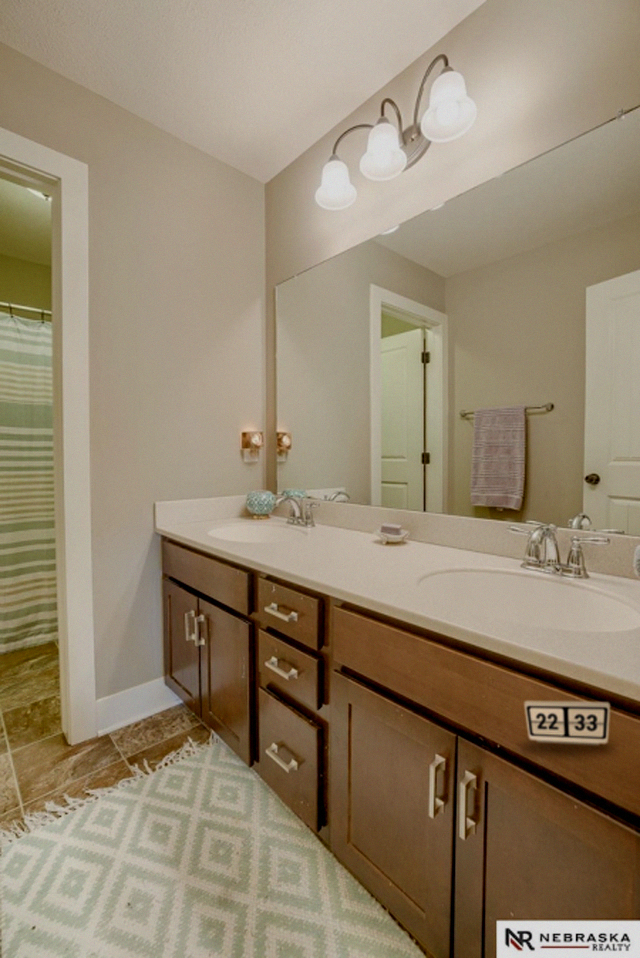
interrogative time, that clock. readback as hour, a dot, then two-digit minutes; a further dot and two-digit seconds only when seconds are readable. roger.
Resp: 22.33
